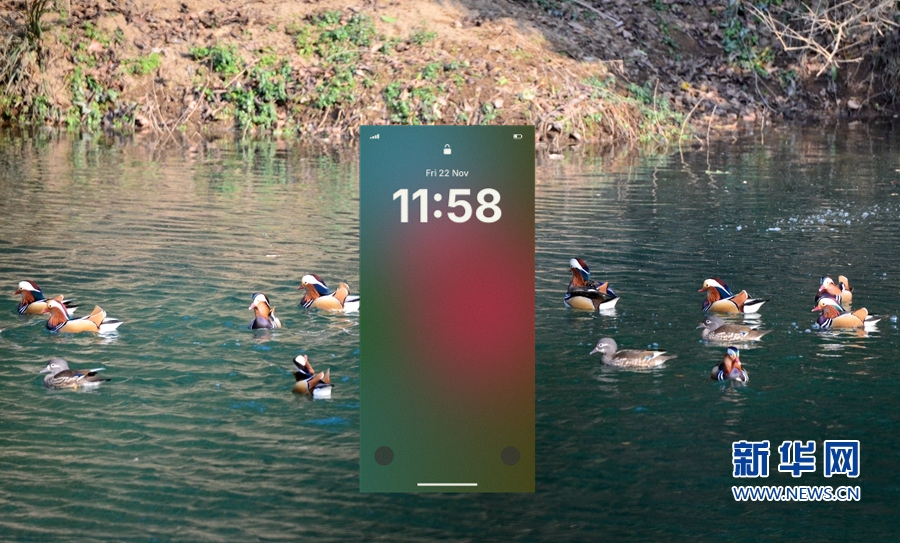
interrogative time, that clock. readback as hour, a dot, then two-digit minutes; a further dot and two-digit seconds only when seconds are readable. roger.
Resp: 11.58
